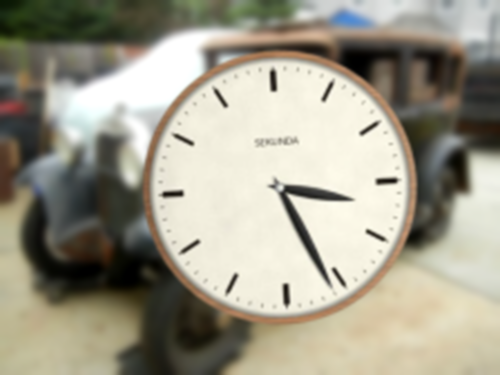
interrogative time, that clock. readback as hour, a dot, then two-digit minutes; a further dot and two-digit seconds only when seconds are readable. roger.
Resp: 3.26
